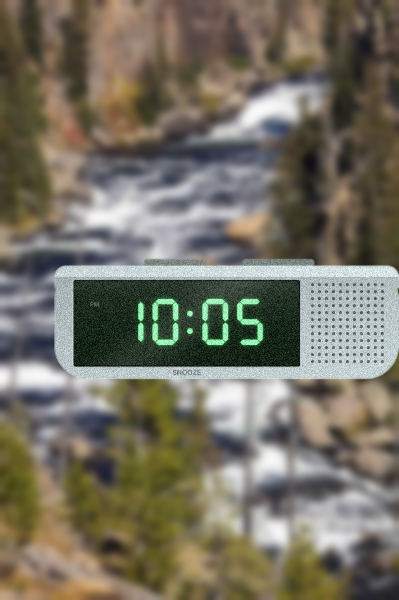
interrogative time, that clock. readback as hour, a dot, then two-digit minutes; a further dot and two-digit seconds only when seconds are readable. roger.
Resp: 10.05
